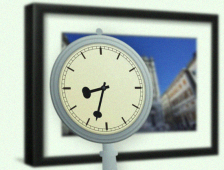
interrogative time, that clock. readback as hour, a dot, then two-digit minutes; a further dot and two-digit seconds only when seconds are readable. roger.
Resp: 8.33
